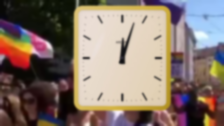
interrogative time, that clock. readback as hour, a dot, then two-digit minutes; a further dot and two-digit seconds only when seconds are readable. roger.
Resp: 12.03
